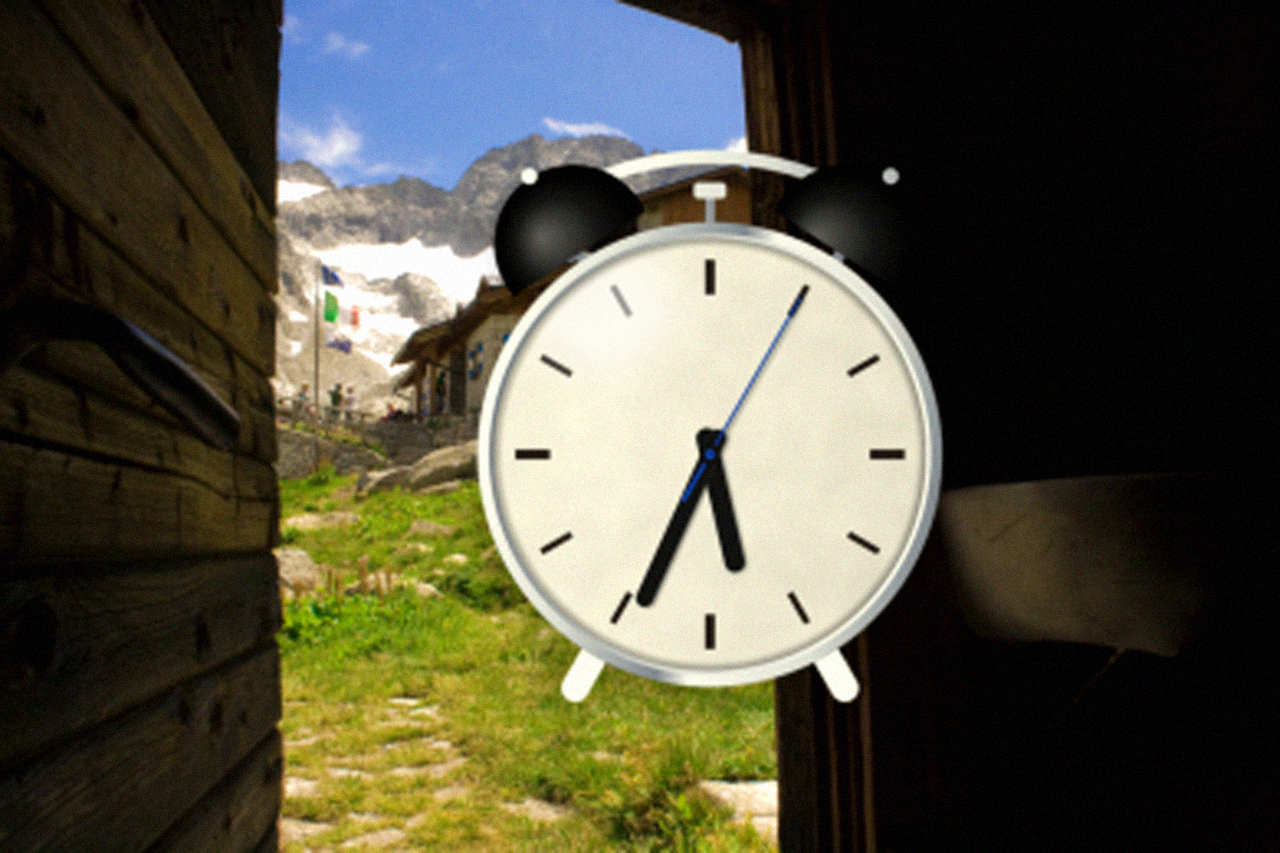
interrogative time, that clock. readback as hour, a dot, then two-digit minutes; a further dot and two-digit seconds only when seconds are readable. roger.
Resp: 5.34.05
